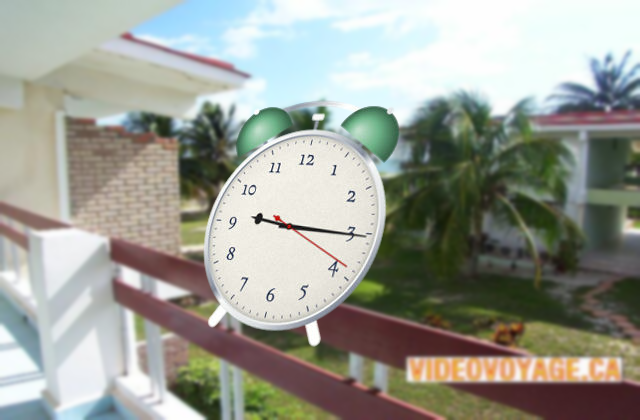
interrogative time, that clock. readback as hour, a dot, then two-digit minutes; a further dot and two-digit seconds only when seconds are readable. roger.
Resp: 9.15.19
